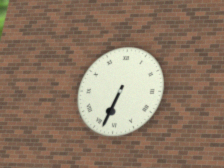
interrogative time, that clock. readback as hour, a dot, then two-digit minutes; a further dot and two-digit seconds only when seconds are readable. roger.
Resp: 6.33
